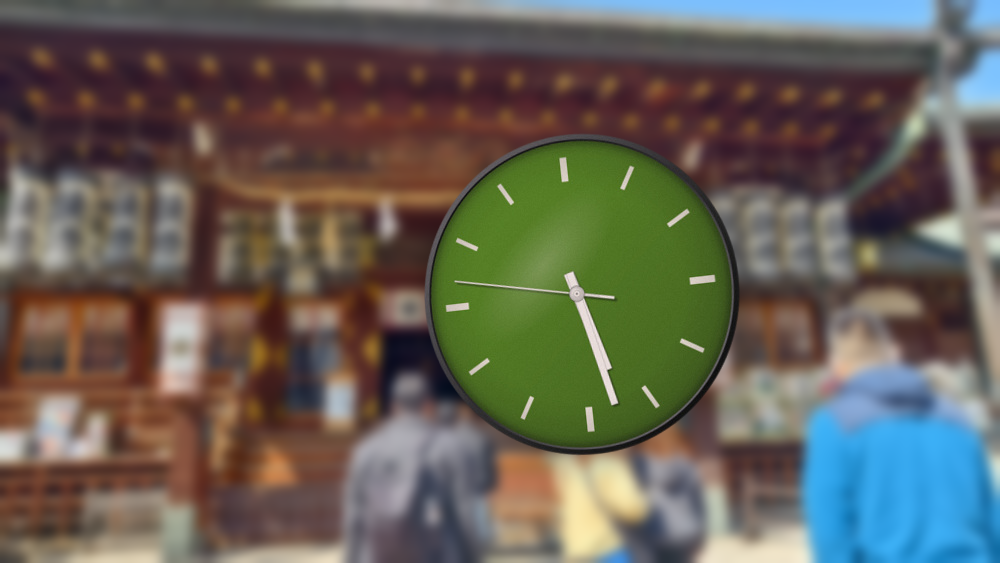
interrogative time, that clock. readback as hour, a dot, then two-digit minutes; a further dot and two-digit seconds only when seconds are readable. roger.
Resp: 5.27.47
